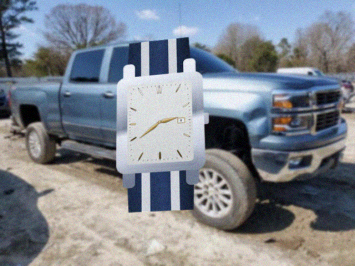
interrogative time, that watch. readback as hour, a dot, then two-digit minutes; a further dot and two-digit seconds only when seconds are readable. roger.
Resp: 2.39
